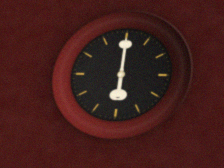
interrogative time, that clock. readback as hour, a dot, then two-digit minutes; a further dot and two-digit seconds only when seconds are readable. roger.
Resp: 6.00
